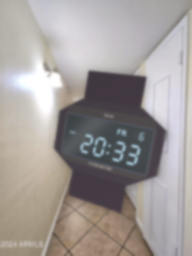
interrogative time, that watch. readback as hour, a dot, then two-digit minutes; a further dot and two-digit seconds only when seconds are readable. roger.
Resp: 20.33
